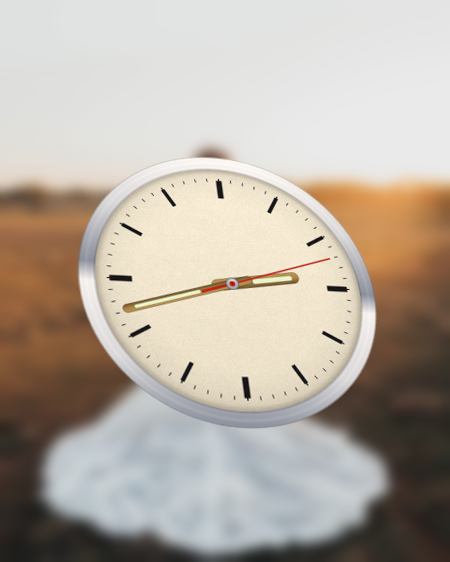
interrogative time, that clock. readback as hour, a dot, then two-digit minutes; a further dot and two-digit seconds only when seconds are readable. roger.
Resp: 2.42.12
